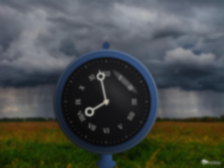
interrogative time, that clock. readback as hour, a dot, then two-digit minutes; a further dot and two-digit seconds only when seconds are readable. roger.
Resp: 7.58
